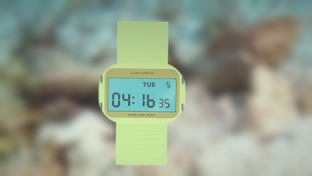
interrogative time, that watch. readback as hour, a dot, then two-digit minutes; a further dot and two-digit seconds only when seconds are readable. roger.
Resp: 4.16.35
